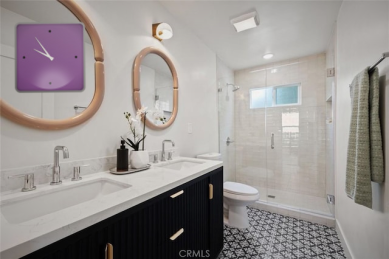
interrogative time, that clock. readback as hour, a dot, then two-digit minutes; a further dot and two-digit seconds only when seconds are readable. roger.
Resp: 9.54
